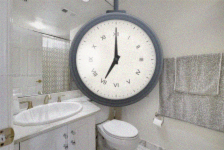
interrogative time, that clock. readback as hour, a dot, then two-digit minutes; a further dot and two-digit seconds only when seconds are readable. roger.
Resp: 7.00
